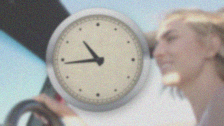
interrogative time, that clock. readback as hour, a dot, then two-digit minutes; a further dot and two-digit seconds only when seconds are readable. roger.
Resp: 10.44
